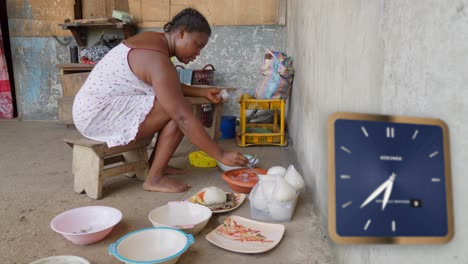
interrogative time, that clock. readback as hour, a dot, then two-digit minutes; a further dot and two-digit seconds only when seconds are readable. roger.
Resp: 6.38
